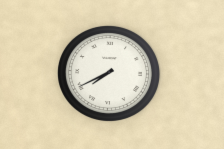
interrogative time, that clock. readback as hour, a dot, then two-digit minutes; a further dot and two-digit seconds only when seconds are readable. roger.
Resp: 7.40
